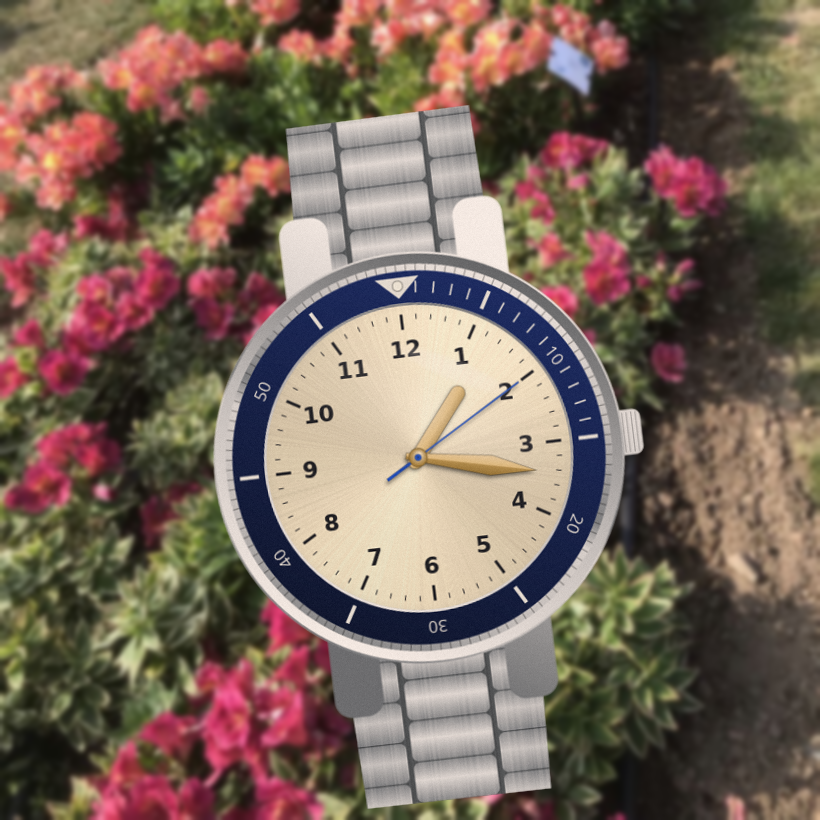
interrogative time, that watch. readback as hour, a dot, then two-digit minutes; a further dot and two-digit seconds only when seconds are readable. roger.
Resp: 1.17.10
